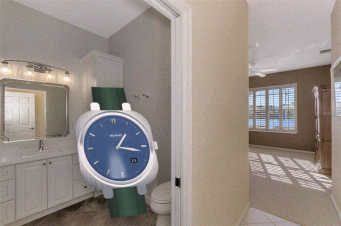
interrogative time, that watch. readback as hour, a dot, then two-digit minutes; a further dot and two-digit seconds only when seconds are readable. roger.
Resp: 1.17
